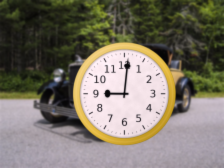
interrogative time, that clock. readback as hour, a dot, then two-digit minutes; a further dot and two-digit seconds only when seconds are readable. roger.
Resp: 9.01
